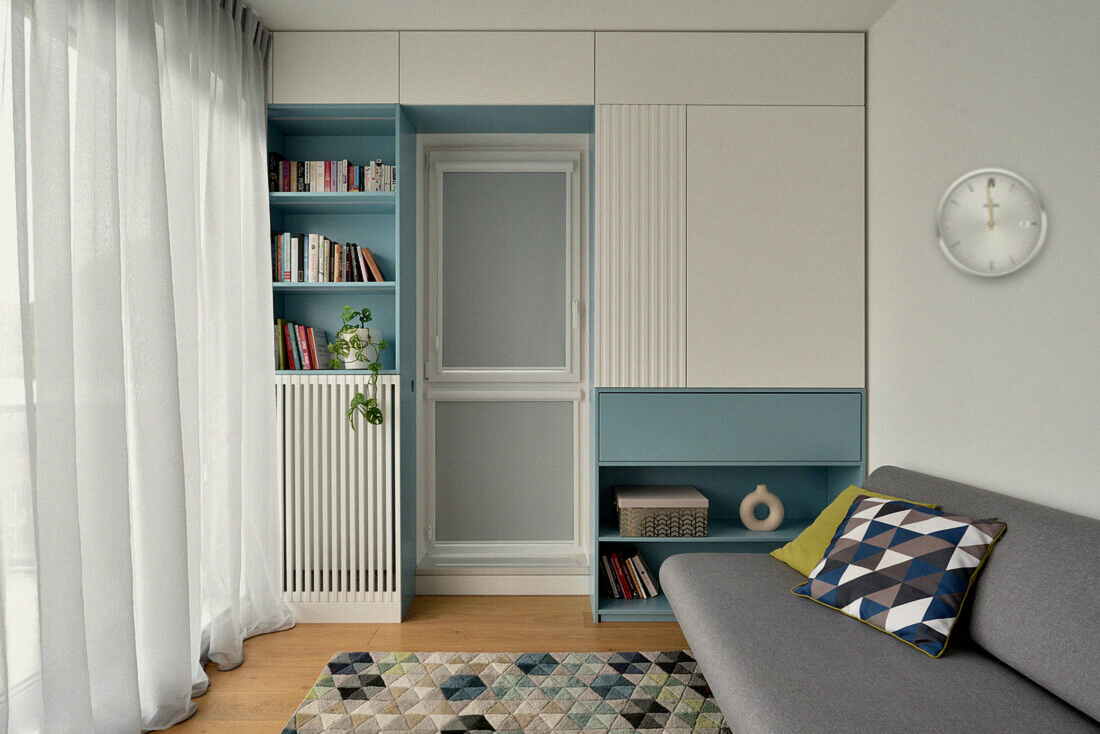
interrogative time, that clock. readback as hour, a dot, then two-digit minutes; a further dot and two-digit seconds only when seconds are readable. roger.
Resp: 11.59
